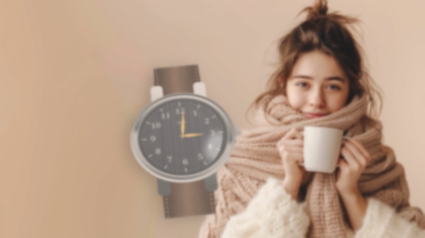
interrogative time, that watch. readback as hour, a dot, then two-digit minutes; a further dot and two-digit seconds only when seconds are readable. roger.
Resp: 3.01
